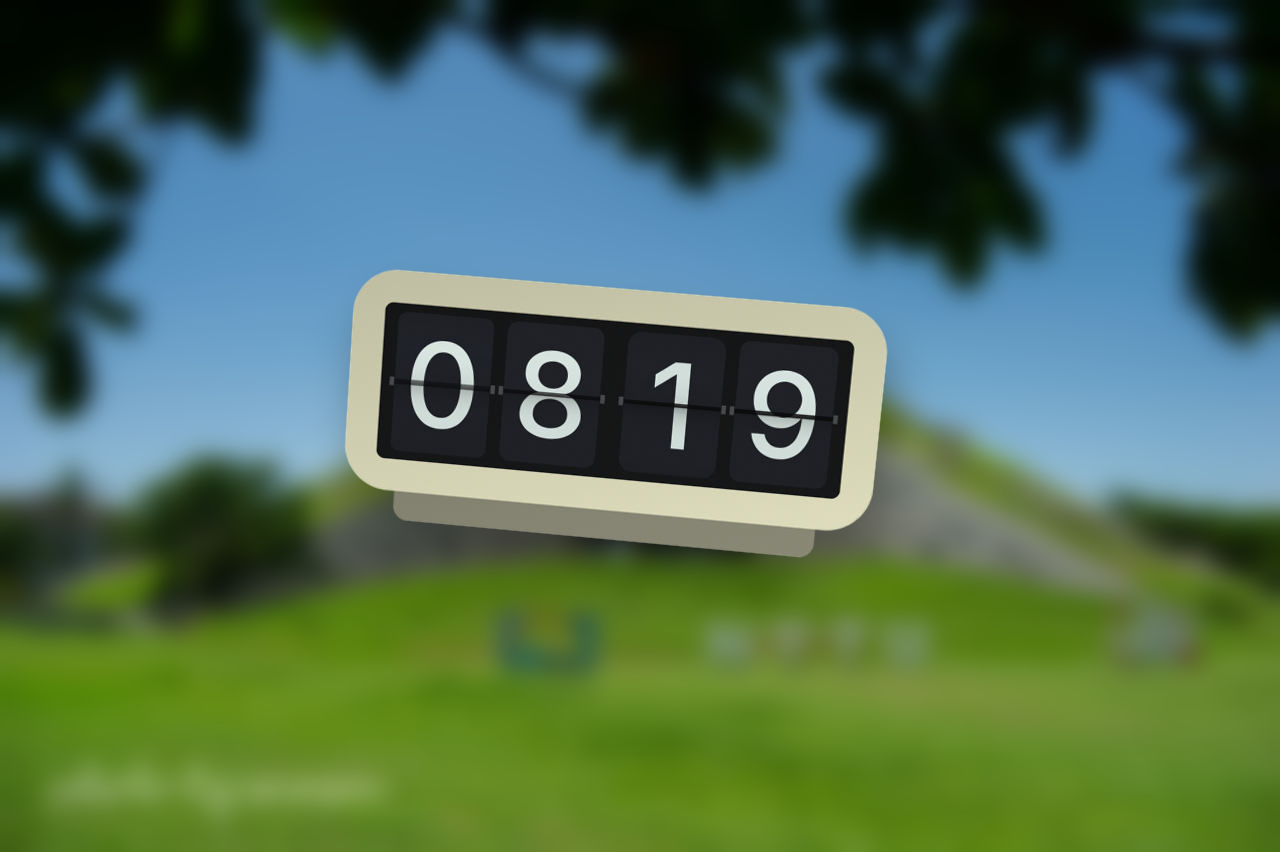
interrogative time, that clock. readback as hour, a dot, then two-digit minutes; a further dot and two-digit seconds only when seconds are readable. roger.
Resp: 8.19
